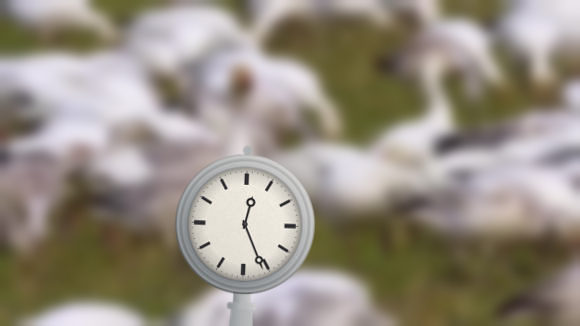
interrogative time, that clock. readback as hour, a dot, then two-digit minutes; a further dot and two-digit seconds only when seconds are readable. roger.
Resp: 12.26
